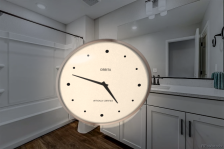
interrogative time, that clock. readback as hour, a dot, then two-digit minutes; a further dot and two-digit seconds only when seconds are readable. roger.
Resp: 4.48
